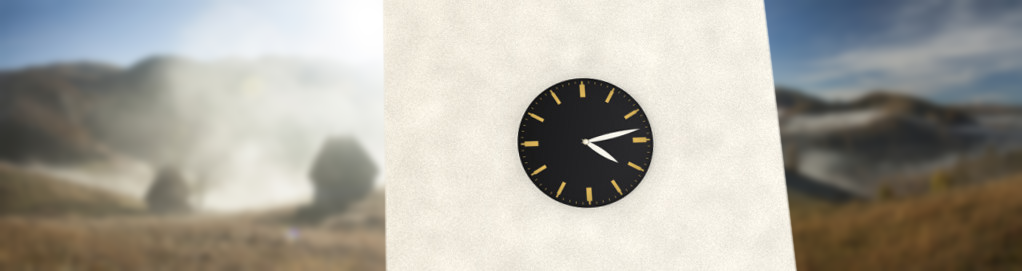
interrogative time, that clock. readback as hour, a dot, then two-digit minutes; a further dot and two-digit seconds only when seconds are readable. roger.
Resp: 4.13
